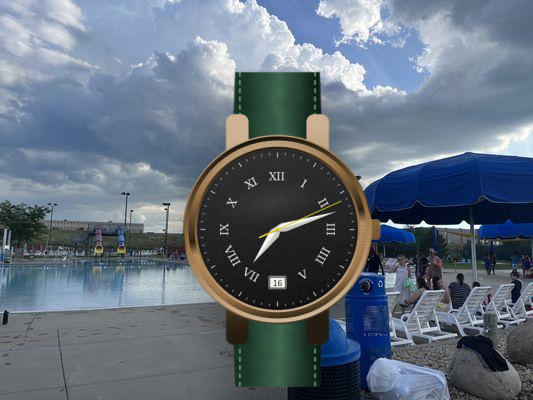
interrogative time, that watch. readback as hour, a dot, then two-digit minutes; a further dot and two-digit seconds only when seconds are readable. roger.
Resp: 7.12.11
